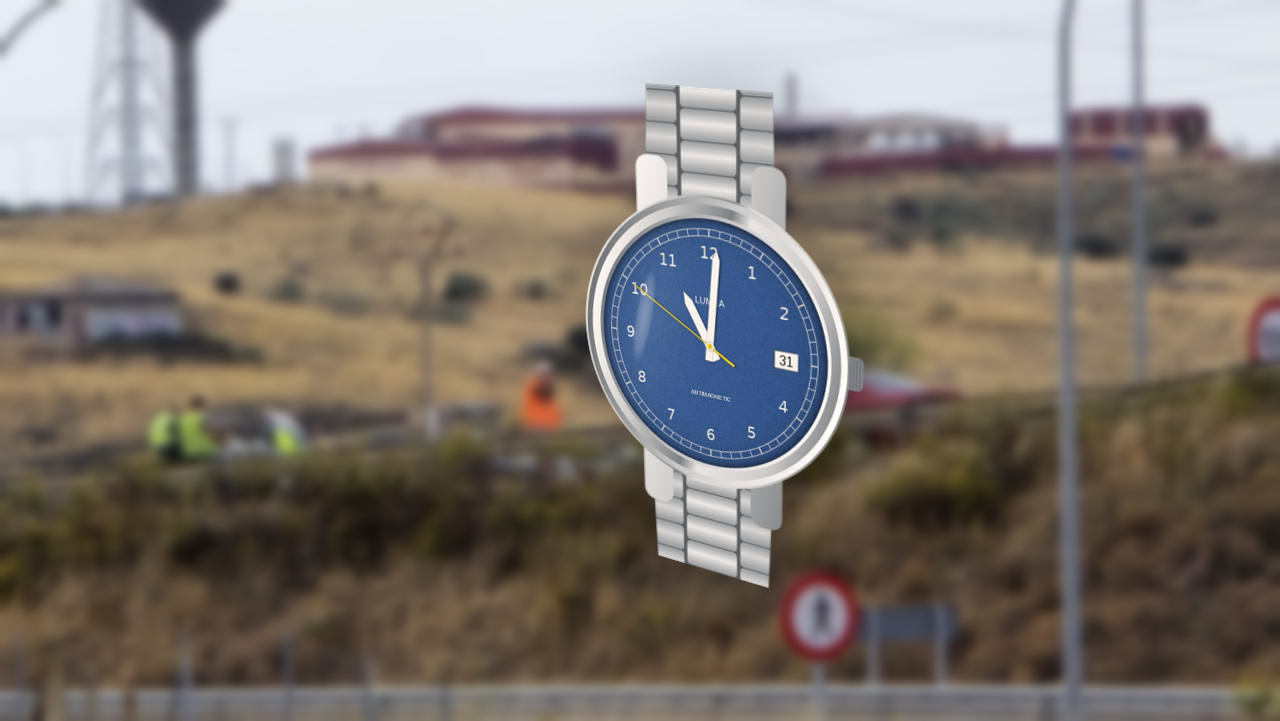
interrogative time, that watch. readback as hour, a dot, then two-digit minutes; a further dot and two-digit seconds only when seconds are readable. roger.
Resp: 11.00.50
